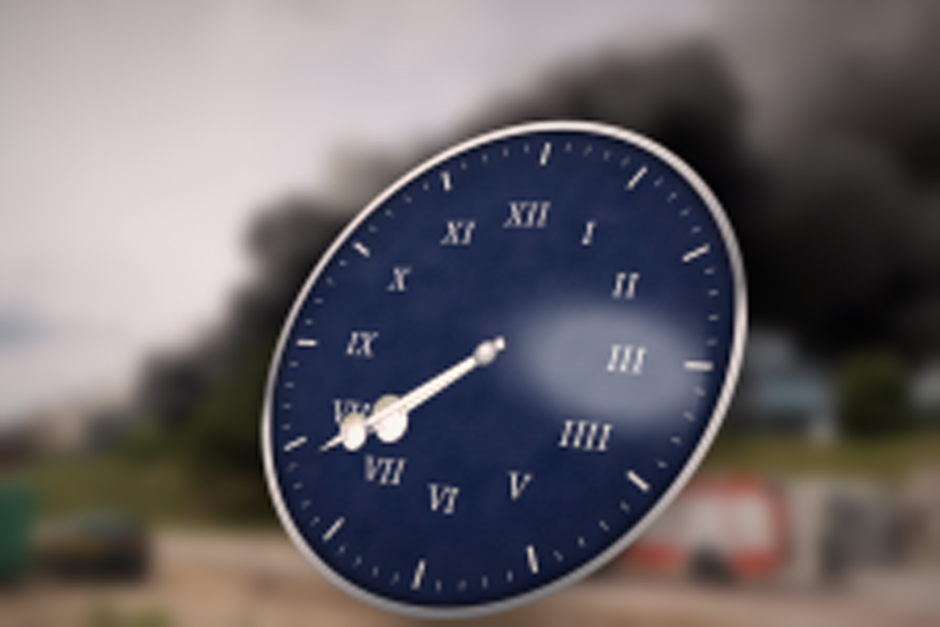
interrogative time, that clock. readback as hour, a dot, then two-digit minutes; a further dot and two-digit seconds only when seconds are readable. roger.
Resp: 7.39
